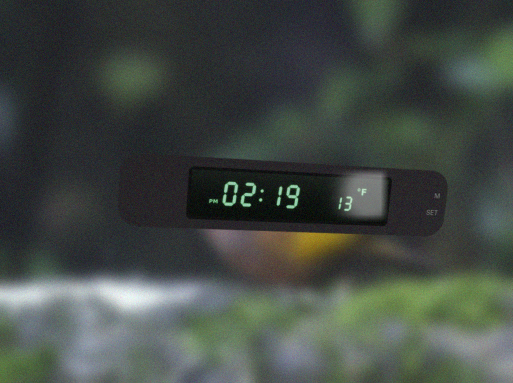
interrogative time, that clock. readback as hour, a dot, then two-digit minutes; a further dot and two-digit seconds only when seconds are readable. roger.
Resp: 2.19
